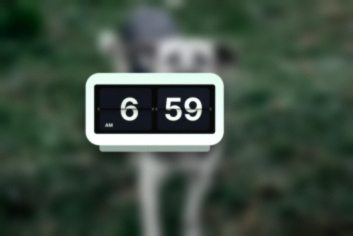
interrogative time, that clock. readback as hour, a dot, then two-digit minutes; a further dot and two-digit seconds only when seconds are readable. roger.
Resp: 6.59
